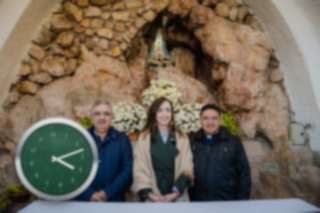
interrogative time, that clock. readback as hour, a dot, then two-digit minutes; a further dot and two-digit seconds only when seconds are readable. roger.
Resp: 4.13
